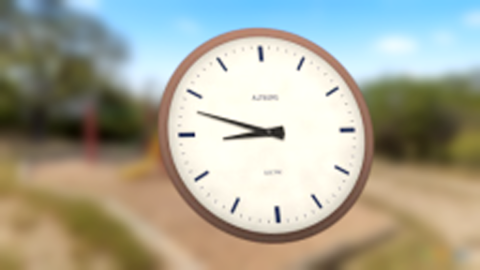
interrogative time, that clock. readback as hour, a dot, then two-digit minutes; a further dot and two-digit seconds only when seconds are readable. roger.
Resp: 8.48
